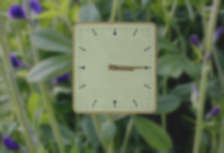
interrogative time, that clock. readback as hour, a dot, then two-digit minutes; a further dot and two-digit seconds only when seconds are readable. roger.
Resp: 3.15
